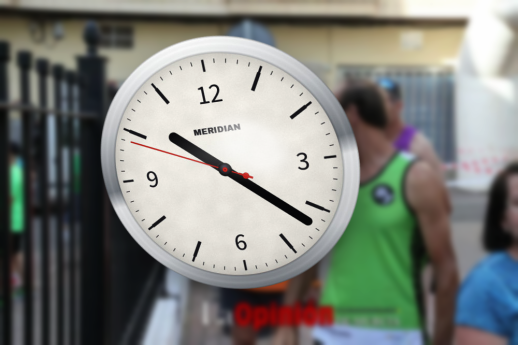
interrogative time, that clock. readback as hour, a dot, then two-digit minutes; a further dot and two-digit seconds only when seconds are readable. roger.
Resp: 10.21.49
